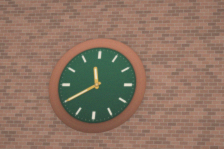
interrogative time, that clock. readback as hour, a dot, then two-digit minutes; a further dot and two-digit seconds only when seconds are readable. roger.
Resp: 11.40
